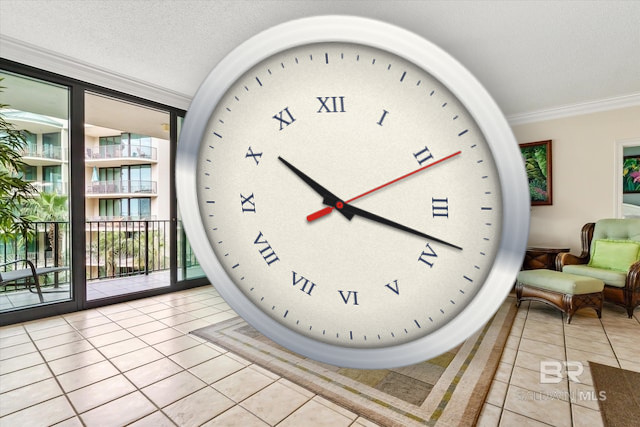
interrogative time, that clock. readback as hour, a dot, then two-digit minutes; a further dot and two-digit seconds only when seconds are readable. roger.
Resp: 10.18.11
